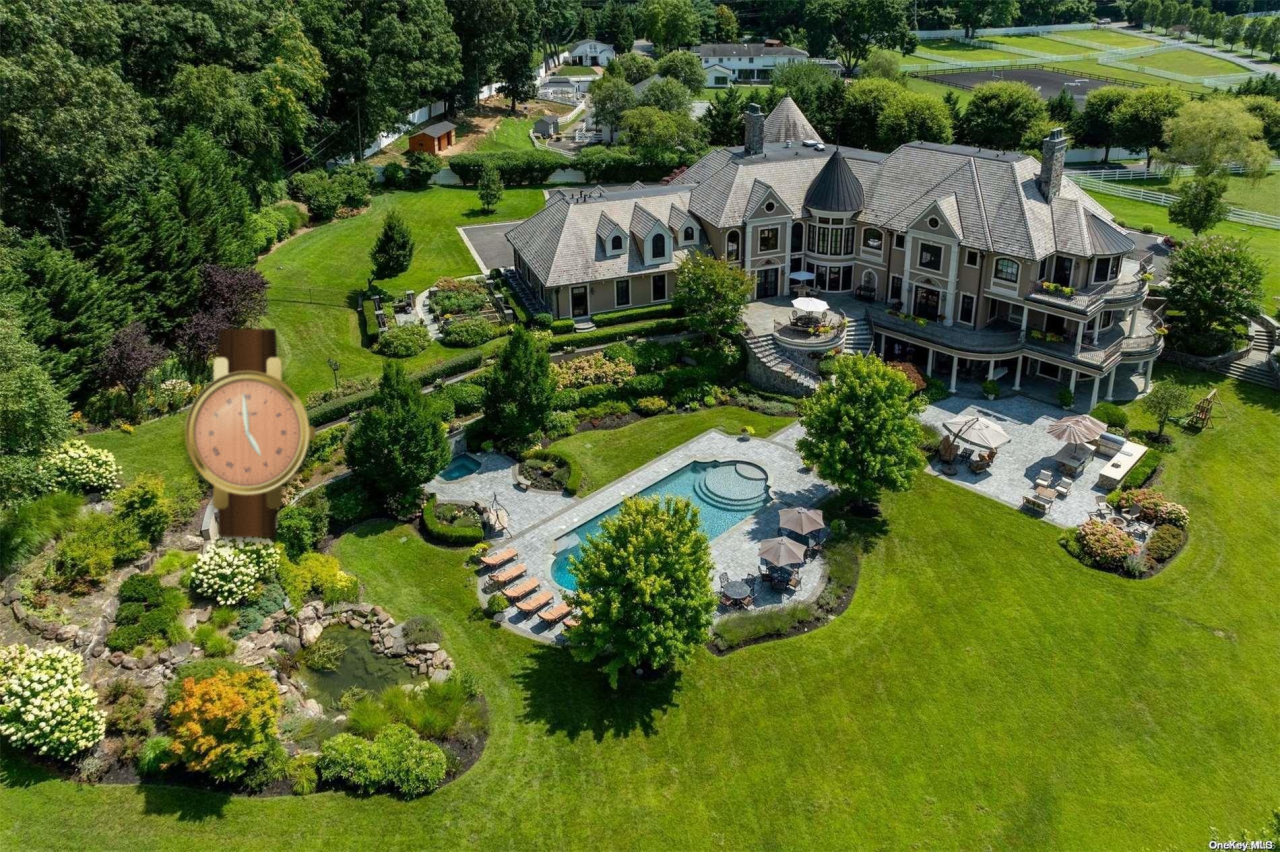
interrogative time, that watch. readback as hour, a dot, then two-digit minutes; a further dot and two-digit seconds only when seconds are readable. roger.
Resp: 4.59
